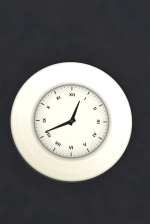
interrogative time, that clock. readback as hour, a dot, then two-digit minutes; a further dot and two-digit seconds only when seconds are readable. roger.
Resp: 12.41
